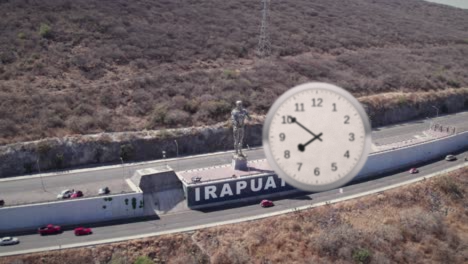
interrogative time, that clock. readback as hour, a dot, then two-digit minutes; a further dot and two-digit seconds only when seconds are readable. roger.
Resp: 7.51
